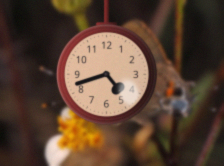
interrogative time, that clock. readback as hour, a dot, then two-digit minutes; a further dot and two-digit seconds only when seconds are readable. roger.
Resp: 4.42
